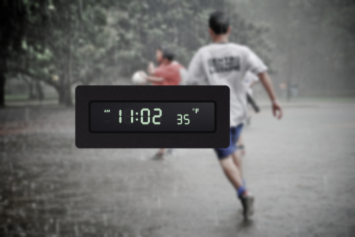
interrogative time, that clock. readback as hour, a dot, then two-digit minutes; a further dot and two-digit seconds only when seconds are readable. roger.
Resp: 11.02
